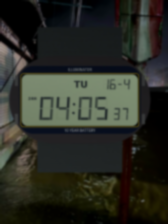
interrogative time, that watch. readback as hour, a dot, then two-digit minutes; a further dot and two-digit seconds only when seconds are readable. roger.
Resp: 4.05.37
